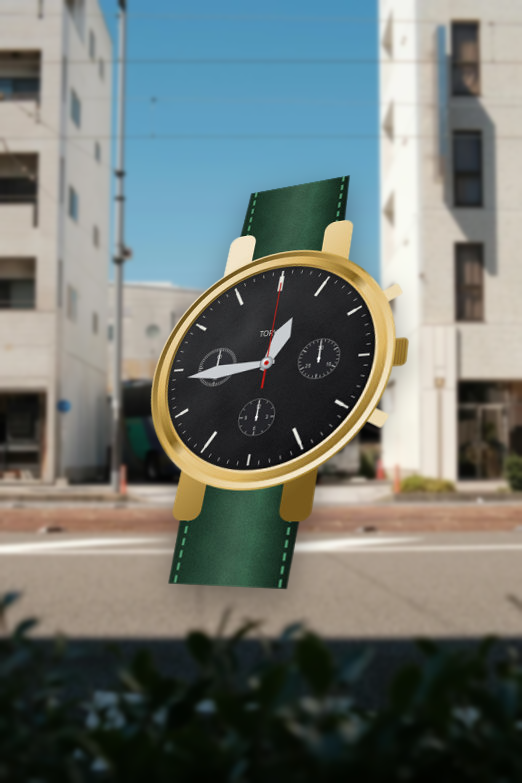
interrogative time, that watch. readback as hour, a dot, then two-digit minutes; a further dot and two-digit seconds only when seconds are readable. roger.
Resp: 12.44
